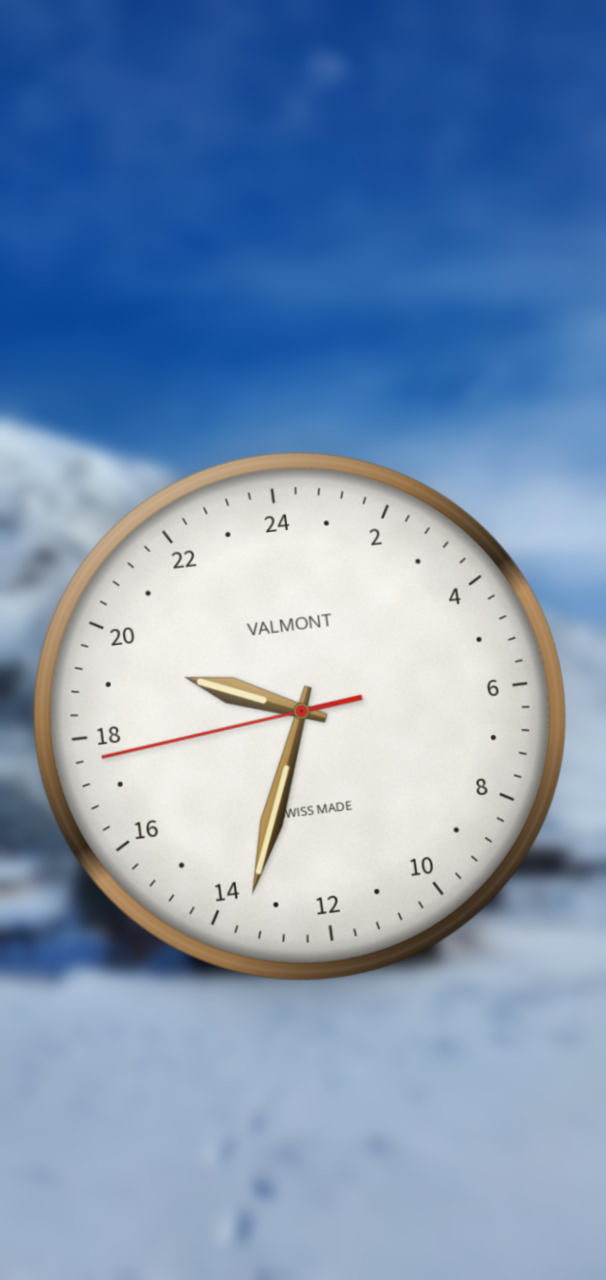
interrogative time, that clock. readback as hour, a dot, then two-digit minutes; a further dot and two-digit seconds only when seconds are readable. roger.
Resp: 19.33.44
